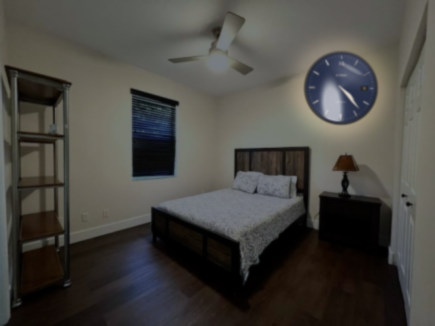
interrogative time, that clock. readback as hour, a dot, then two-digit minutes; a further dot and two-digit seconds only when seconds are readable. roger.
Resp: 4.23
